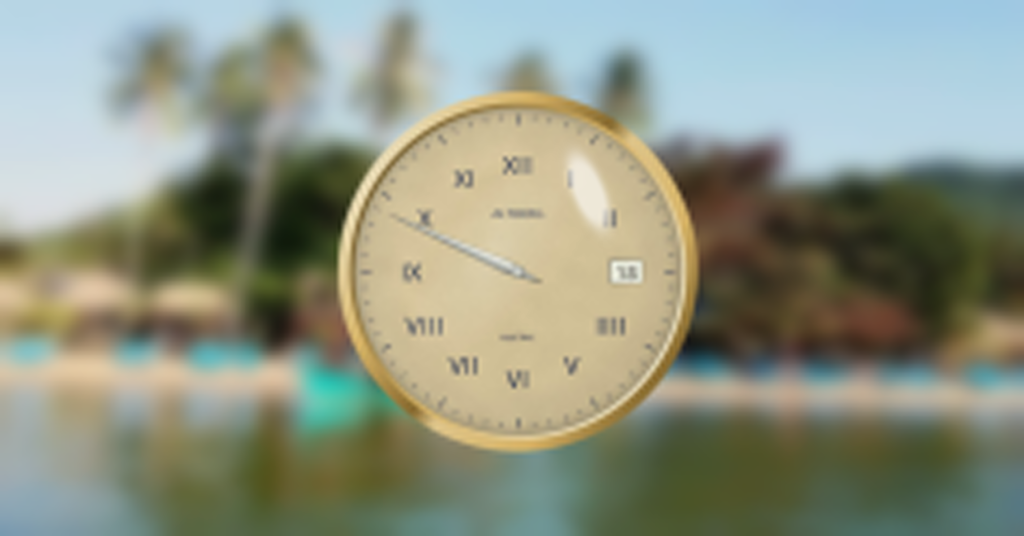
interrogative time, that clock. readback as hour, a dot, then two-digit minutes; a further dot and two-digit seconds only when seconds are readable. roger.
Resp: 9.49
